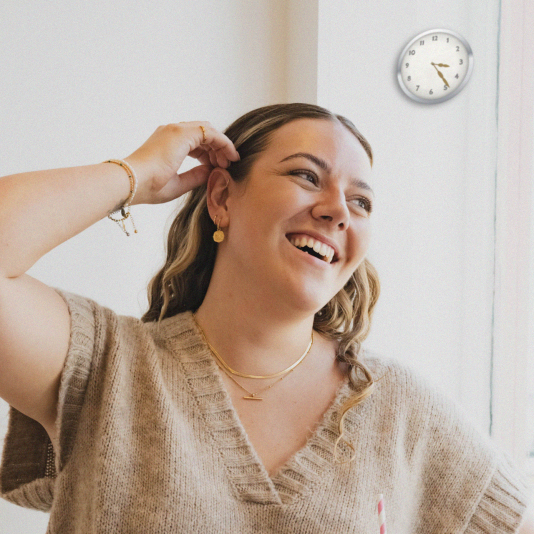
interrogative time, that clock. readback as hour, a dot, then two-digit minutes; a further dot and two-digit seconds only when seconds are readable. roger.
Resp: 3.24
